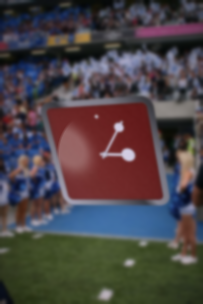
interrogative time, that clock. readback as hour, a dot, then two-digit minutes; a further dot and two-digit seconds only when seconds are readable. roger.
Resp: 3.06
